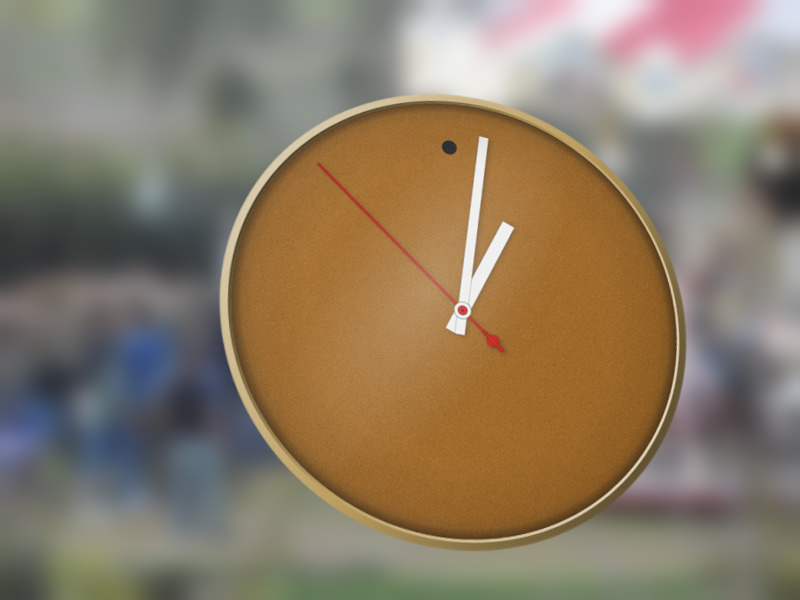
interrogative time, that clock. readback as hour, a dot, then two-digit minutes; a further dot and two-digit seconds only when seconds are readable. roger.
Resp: 1.01.53
